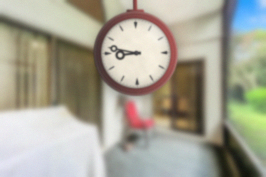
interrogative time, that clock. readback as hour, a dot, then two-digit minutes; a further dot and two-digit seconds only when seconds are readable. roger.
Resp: 8.47
